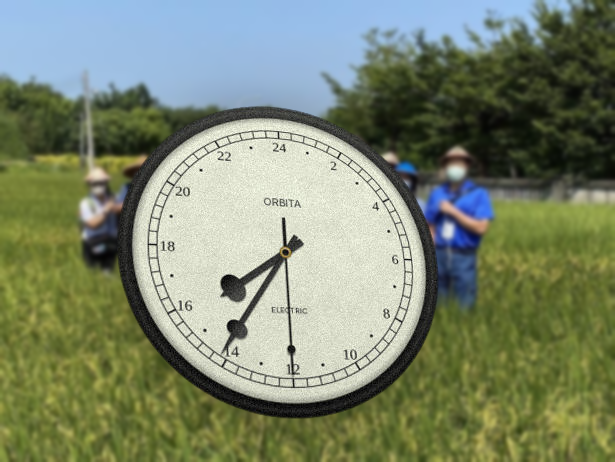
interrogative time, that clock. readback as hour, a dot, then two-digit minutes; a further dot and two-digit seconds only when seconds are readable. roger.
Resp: 15.35.30
